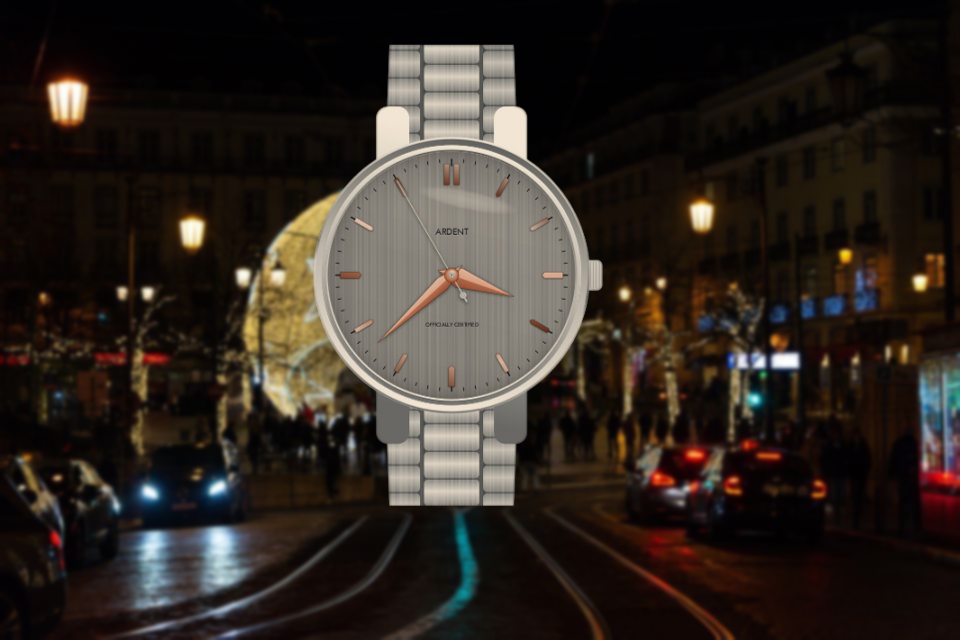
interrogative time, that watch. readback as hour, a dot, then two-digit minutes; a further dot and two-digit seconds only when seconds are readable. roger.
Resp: 3.37.55
